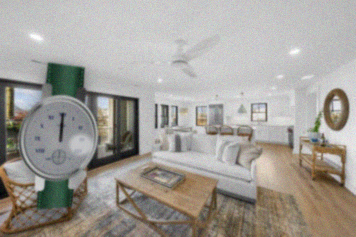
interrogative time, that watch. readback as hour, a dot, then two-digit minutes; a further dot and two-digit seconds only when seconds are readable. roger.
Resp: 12.00
